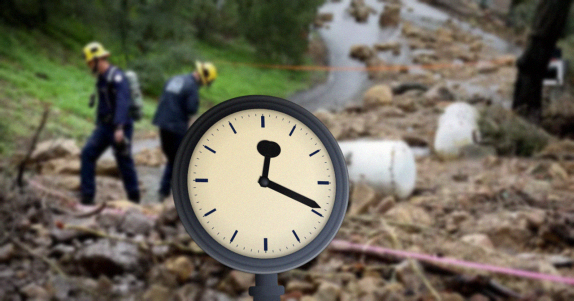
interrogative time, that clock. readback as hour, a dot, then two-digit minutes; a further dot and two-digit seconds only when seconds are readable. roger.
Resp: 12.19
